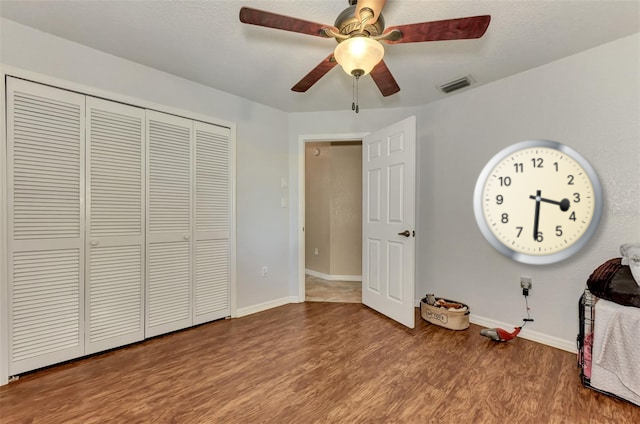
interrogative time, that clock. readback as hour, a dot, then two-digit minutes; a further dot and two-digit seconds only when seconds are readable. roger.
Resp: 3.31
